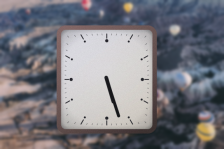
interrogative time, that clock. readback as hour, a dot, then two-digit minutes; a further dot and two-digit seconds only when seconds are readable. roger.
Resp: 5.27
